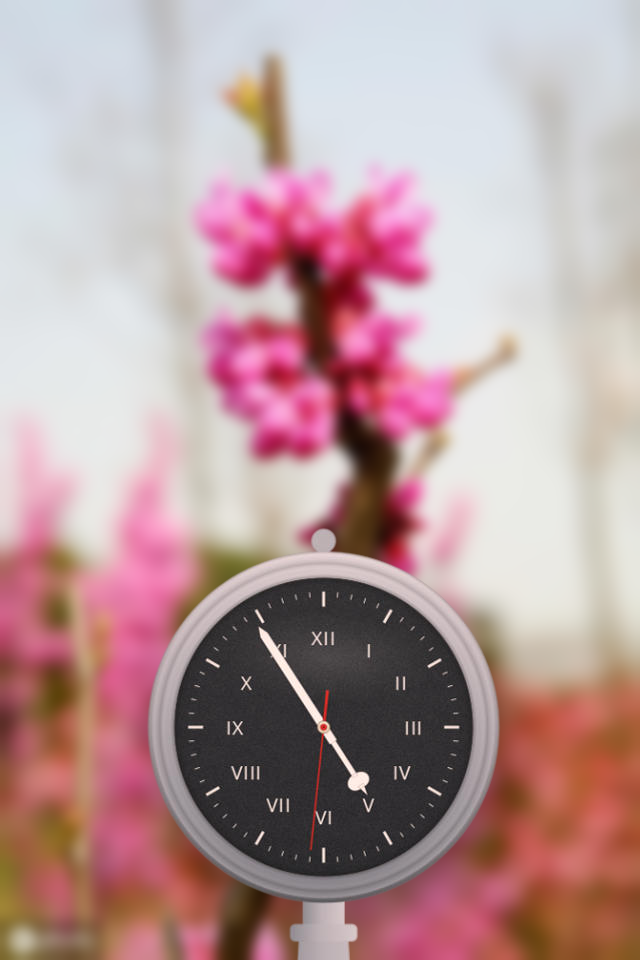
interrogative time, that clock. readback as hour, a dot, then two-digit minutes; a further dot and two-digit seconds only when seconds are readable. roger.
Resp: 4.54.31
